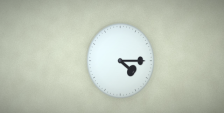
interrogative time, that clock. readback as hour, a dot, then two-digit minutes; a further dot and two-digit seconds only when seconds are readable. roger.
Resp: 4.15
